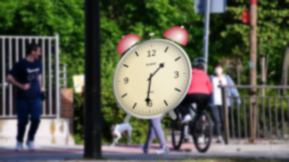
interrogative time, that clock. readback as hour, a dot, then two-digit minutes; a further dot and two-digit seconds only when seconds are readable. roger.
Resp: 1.31
